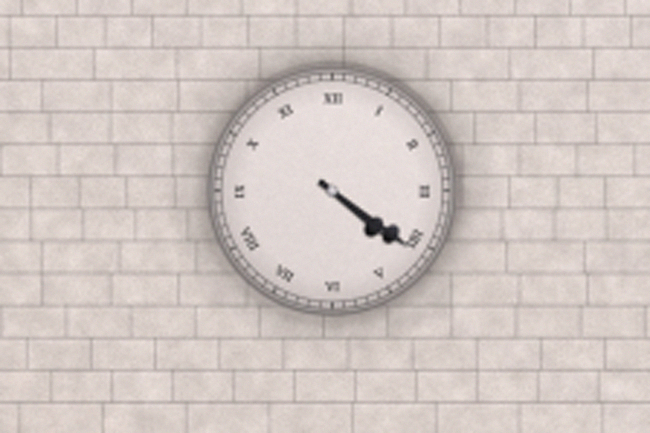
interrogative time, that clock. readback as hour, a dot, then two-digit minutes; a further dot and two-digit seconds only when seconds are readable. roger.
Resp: 4.21
